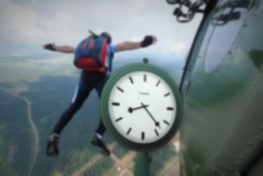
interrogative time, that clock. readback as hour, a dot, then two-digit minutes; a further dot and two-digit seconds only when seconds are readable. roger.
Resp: 8.23
